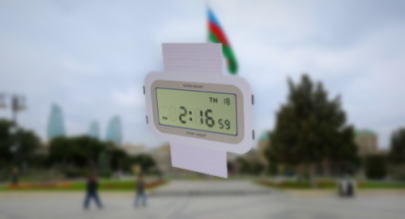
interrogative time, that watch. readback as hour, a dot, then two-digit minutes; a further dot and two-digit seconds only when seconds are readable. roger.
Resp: 2.16
